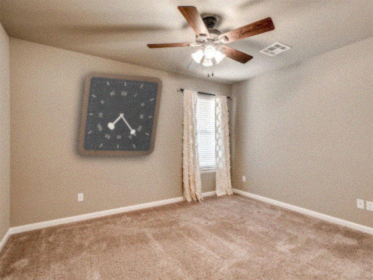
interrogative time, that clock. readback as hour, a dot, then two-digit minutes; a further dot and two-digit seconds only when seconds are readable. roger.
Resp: 7.23
